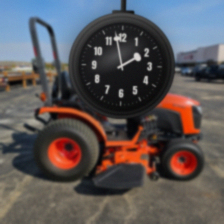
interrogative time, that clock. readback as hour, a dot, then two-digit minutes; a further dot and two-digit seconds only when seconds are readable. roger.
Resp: 1.58
